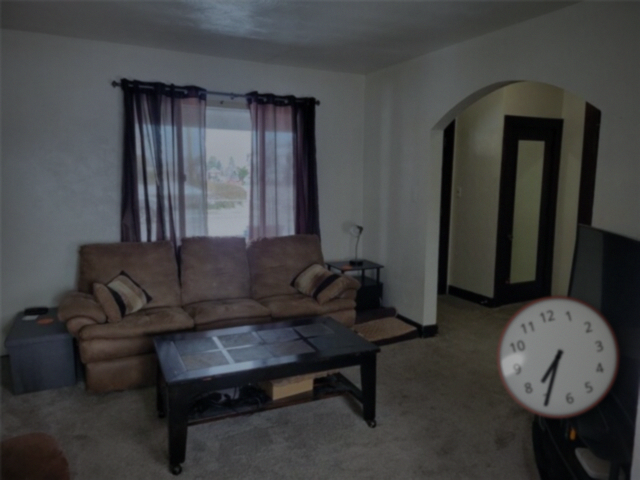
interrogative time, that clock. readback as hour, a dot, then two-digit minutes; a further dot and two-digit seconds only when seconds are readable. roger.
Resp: 7.35
